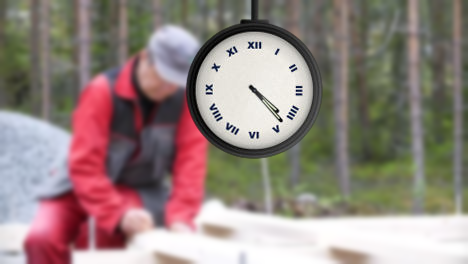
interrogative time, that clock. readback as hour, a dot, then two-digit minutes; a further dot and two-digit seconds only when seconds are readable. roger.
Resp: 4.23
